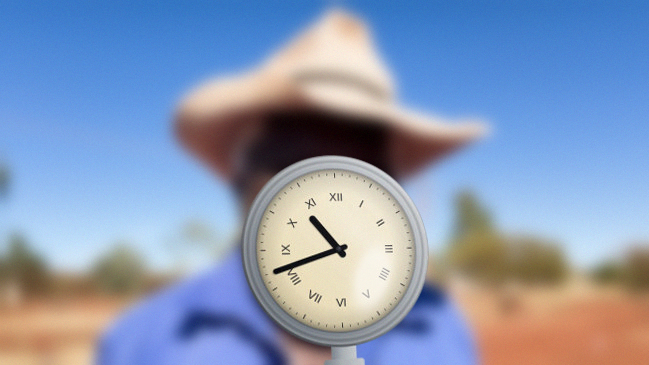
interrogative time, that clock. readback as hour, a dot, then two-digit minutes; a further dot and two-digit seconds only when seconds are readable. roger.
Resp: 10.42
